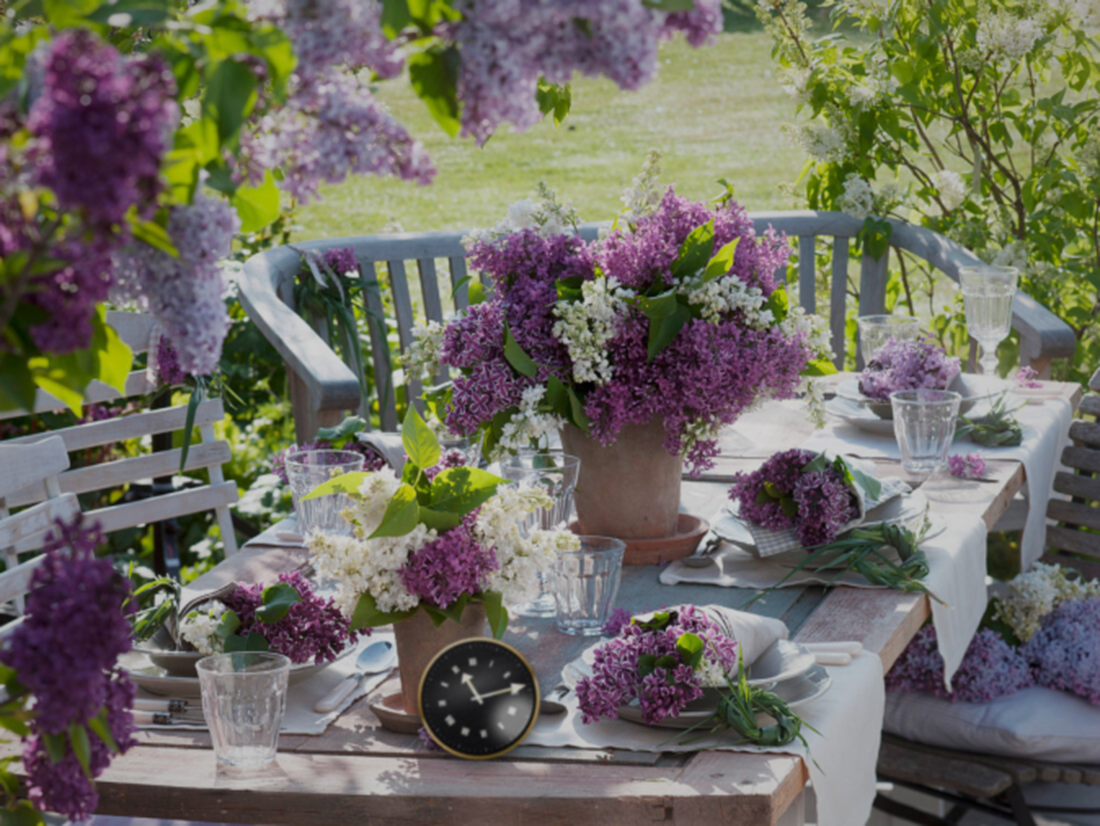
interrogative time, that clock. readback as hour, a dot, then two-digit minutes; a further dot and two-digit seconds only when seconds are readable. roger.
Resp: 11.14
